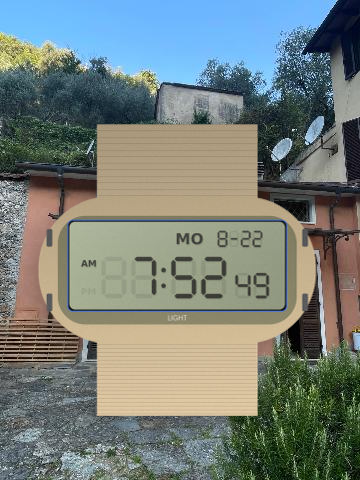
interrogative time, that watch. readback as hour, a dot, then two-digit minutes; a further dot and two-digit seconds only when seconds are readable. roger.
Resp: 7.52.49
